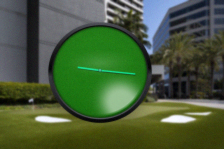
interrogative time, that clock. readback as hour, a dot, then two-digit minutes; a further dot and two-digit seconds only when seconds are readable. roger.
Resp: 9.16
